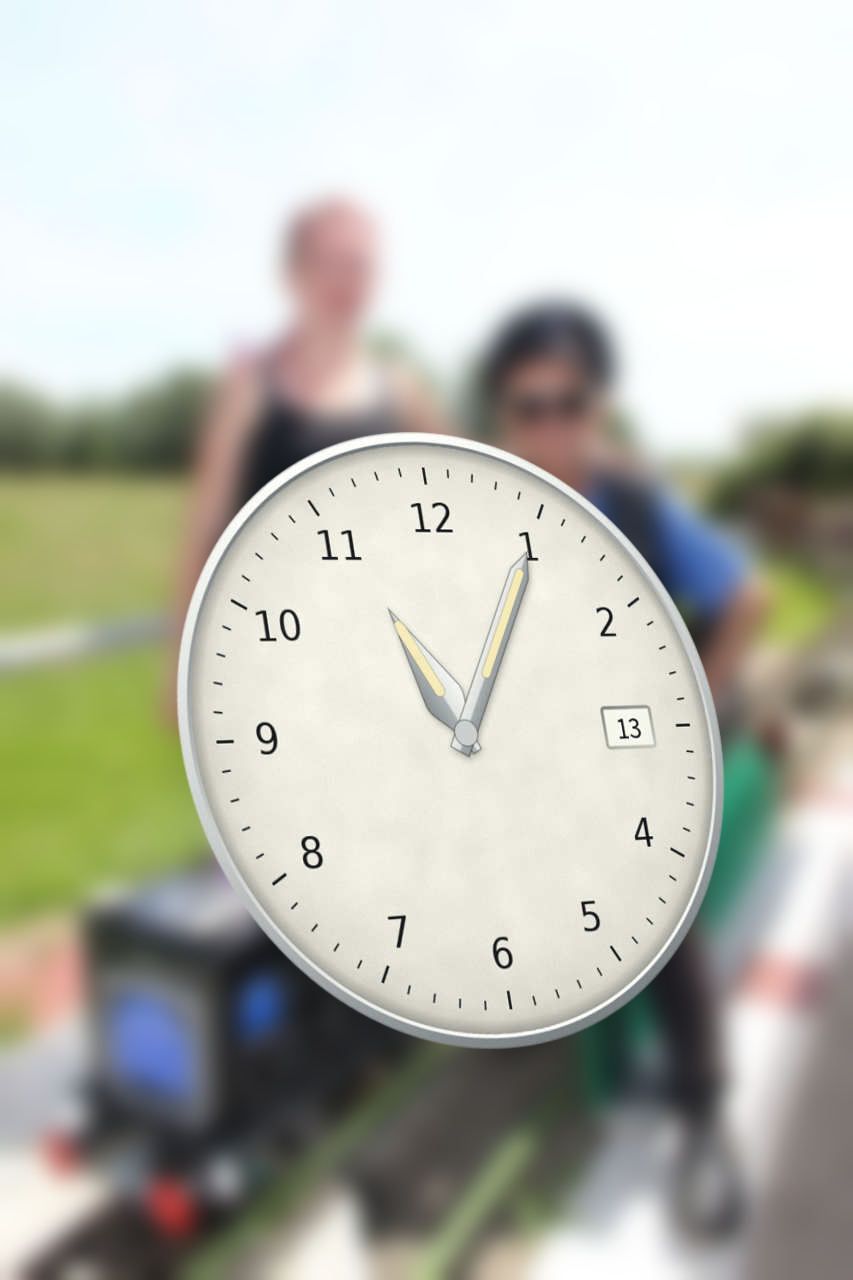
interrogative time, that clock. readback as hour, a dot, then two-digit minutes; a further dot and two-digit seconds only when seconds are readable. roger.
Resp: 11.05
